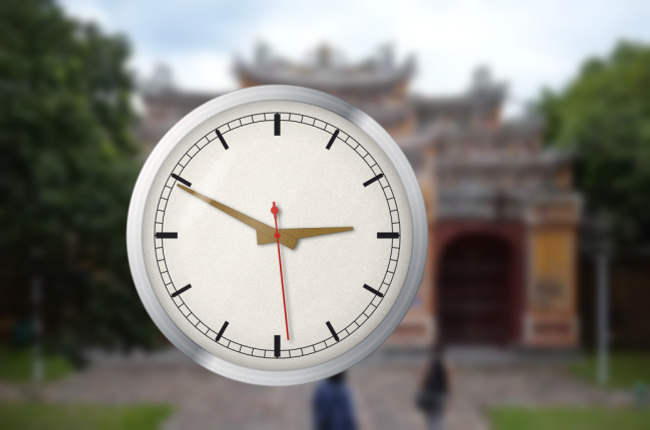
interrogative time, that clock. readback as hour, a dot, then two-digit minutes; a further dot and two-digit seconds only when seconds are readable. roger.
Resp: 2.49.29
